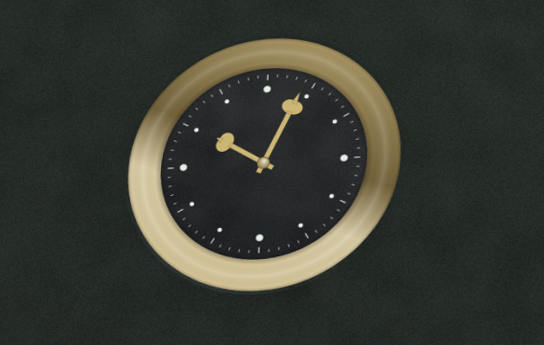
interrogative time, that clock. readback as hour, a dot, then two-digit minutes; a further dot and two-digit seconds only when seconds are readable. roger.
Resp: 10.04
